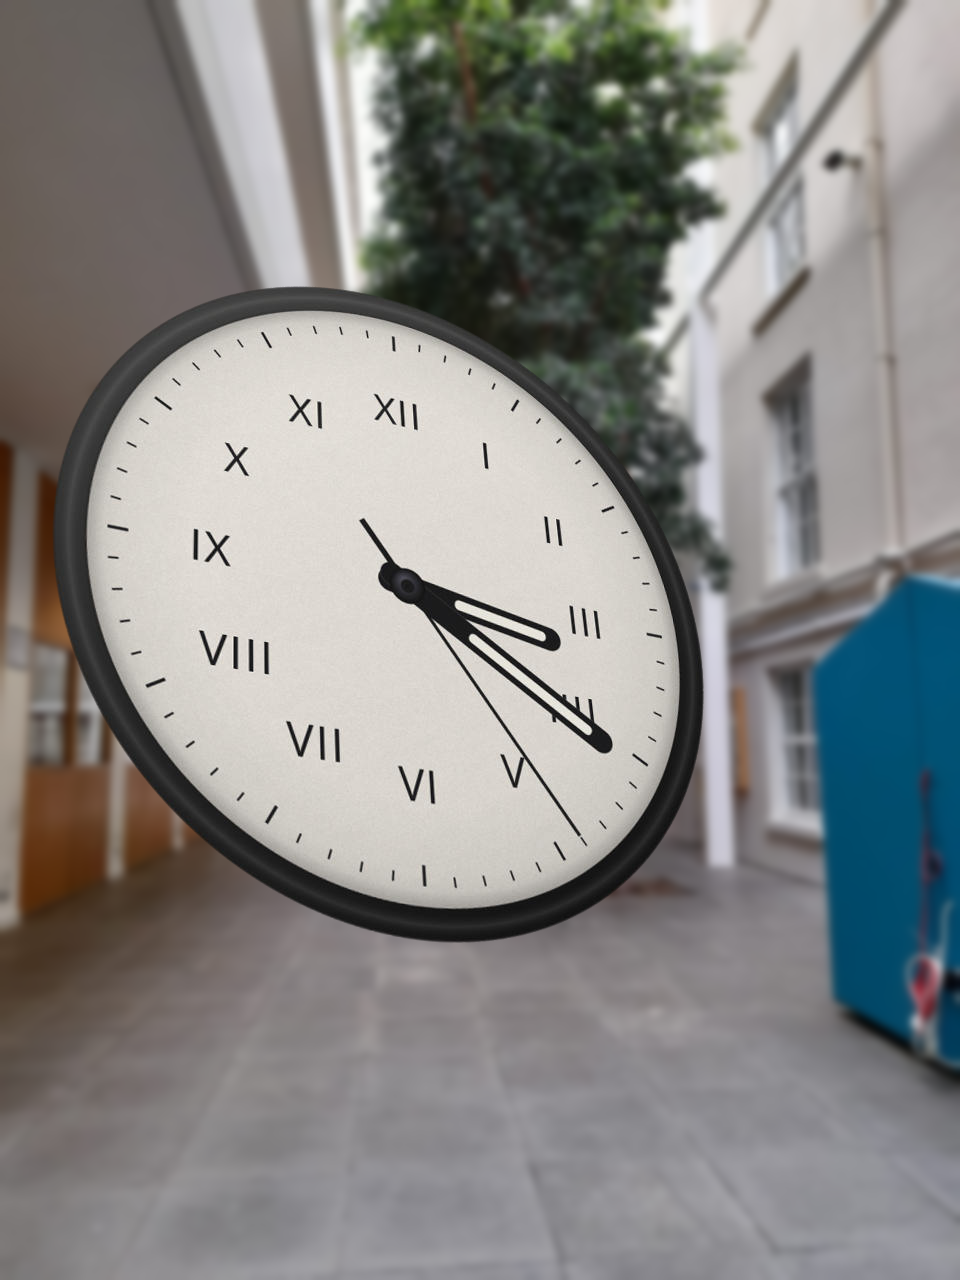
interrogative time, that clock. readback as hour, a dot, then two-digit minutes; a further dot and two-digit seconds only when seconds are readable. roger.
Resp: 3.20.24
